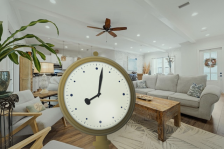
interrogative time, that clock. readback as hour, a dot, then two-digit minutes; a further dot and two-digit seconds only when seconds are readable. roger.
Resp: 8.02
